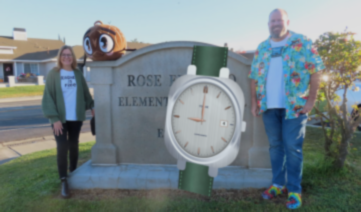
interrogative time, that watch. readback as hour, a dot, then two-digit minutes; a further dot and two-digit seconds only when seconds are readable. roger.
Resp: 9.00
